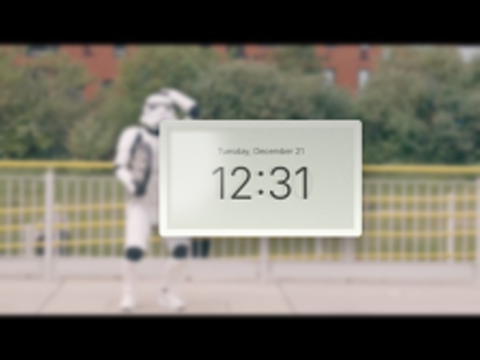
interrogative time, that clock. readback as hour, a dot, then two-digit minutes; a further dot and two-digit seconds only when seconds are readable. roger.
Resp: 12.31
